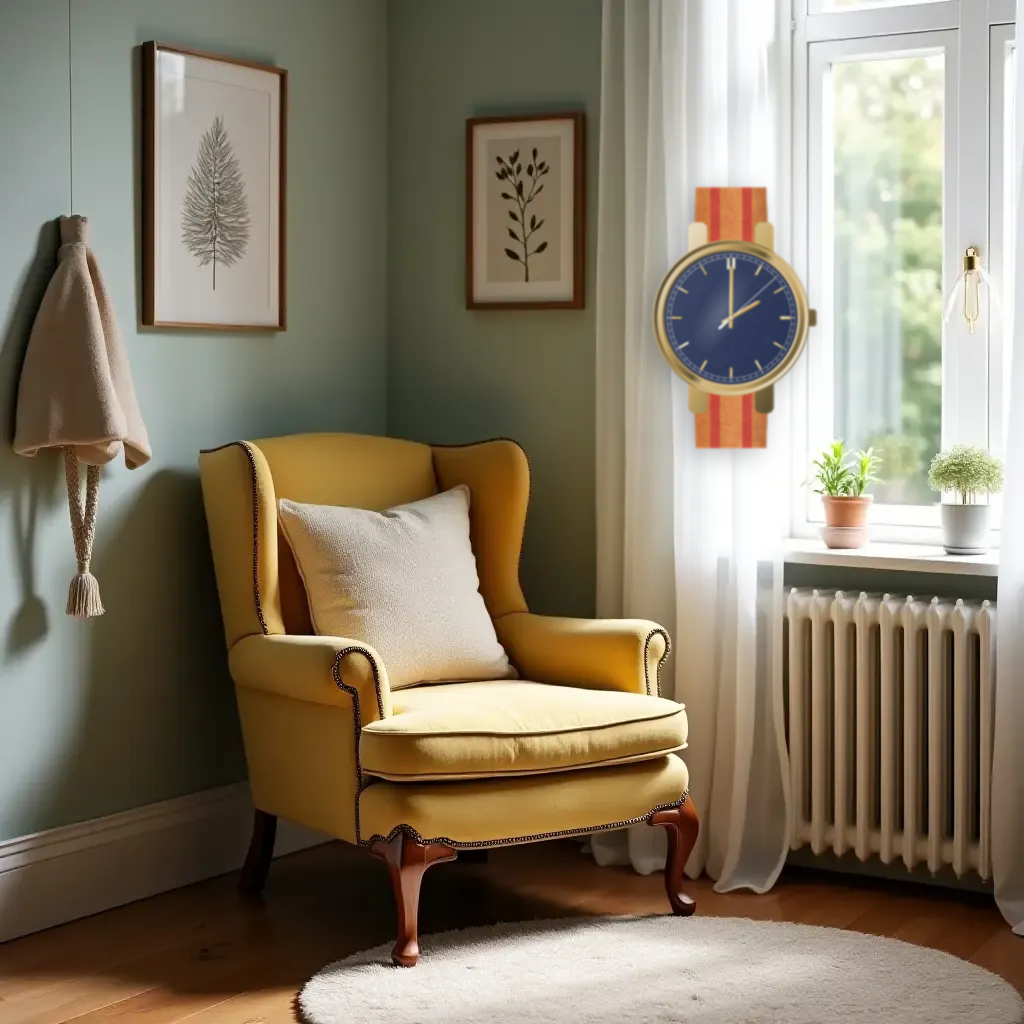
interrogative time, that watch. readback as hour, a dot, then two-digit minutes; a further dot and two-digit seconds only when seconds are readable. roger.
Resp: 2.00.08
